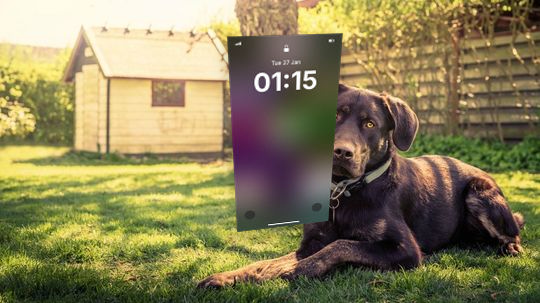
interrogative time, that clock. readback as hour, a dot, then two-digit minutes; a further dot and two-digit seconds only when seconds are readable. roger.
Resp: 1.15
